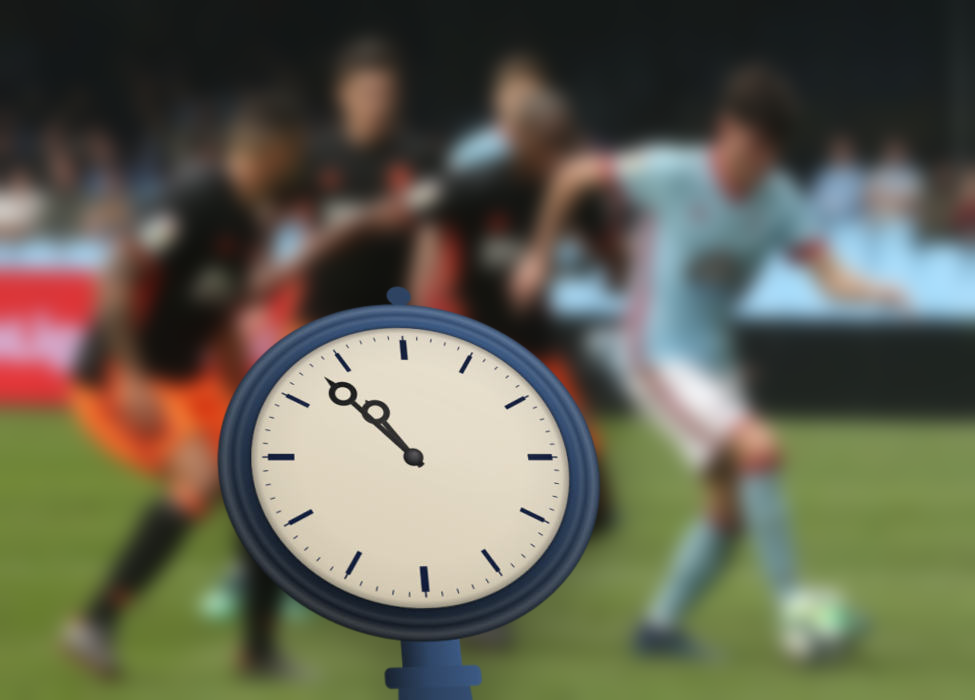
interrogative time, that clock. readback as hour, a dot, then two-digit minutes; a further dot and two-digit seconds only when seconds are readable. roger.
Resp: 10.53
